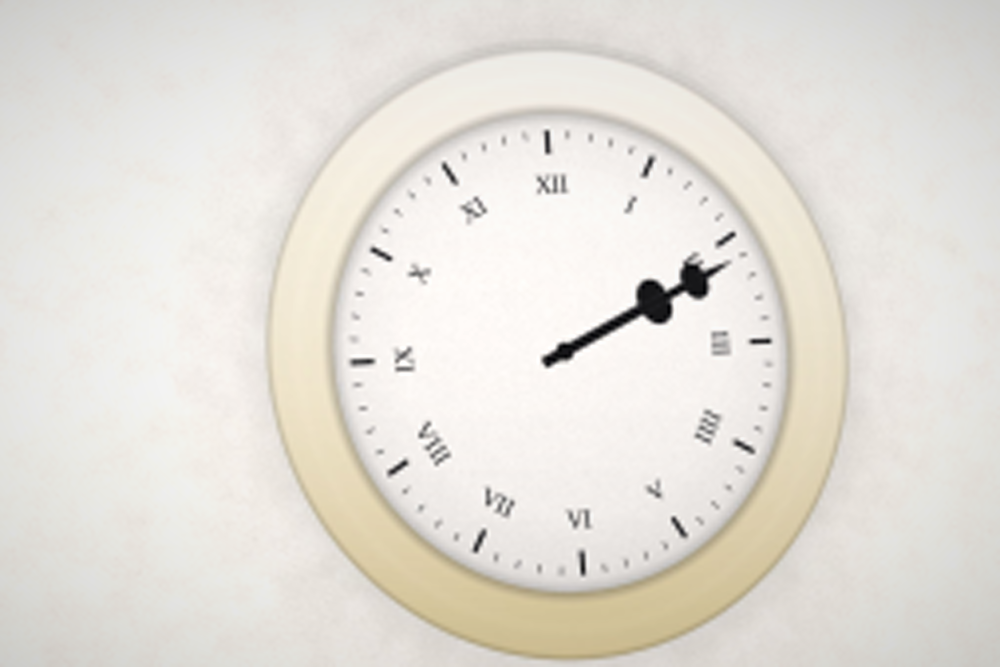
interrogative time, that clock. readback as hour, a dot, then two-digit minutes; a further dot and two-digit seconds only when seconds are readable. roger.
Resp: 2.11
